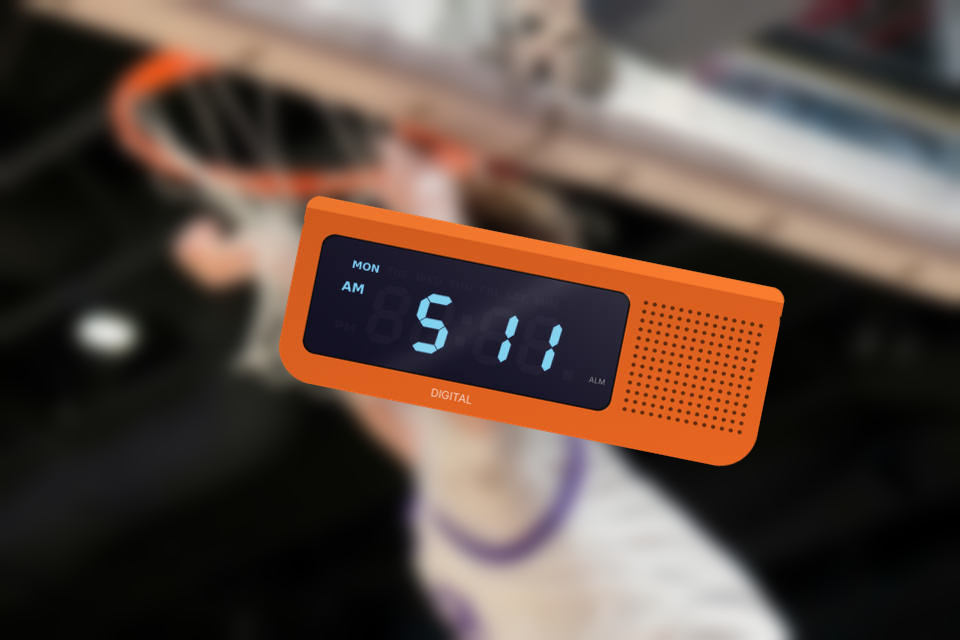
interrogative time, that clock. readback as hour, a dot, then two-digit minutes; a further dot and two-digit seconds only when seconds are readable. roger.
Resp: 5.11
